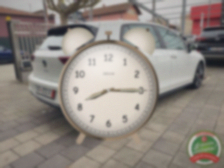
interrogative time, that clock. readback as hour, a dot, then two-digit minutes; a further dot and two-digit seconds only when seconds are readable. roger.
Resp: 8.15
